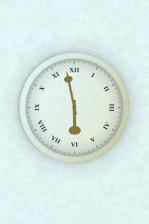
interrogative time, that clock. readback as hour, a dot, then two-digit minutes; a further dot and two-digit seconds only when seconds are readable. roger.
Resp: 5.58
